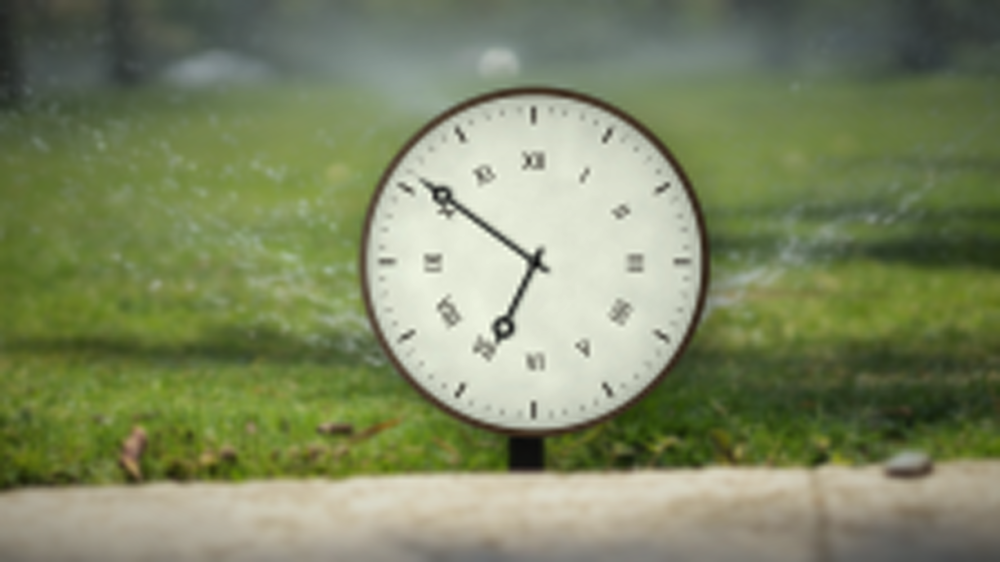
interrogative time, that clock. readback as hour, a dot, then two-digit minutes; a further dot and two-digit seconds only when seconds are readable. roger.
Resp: 6.51
